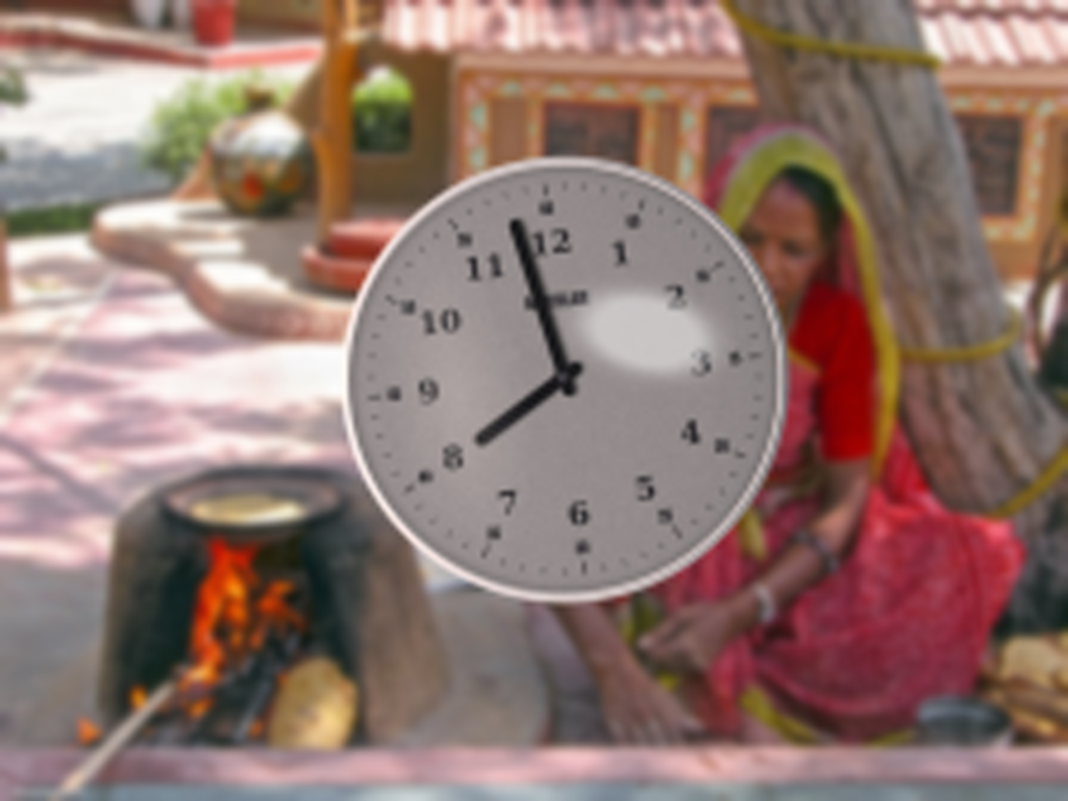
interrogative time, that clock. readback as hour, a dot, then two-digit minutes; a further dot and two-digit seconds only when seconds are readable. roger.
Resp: 7.58
